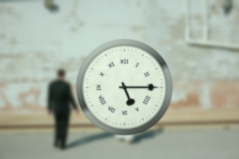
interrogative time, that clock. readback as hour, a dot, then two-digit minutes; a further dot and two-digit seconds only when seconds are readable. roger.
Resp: 5.15
